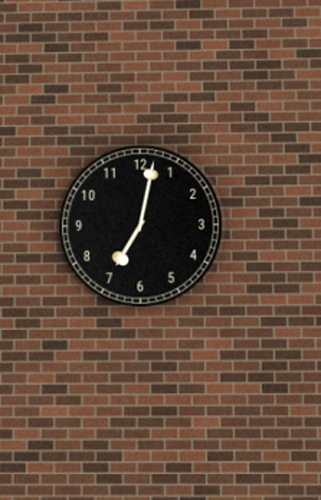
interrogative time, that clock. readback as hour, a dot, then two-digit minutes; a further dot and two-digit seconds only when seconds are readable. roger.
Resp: 7.02
